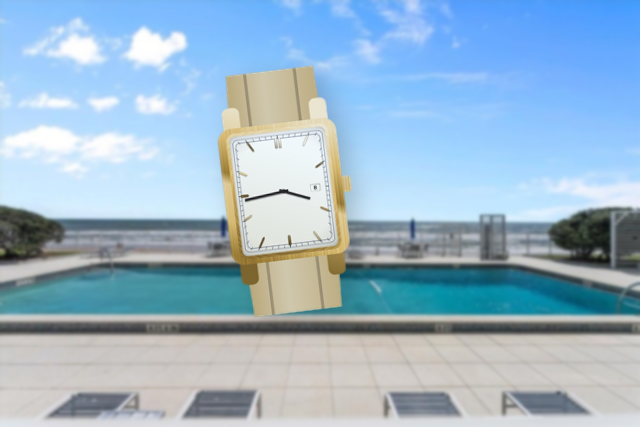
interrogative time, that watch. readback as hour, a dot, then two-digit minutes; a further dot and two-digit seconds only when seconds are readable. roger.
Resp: 3.44
